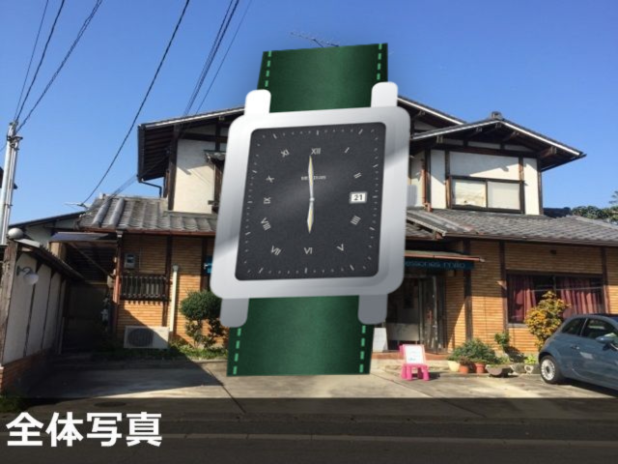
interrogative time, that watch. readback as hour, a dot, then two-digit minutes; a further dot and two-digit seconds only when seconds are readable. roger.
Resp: 5.59
